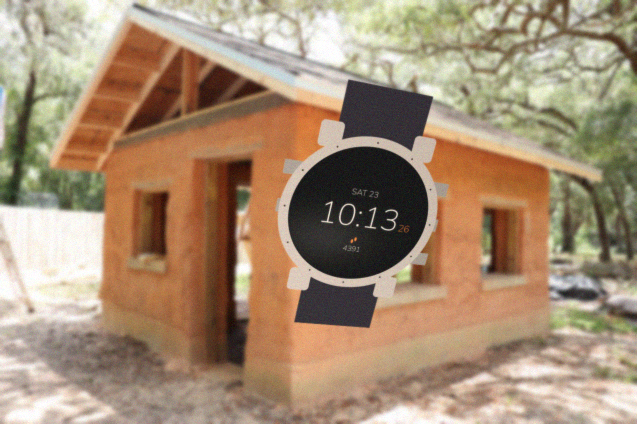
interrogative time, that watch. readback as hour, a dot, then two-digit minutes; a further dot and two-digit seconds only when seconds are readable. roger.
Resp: 10.13.26
